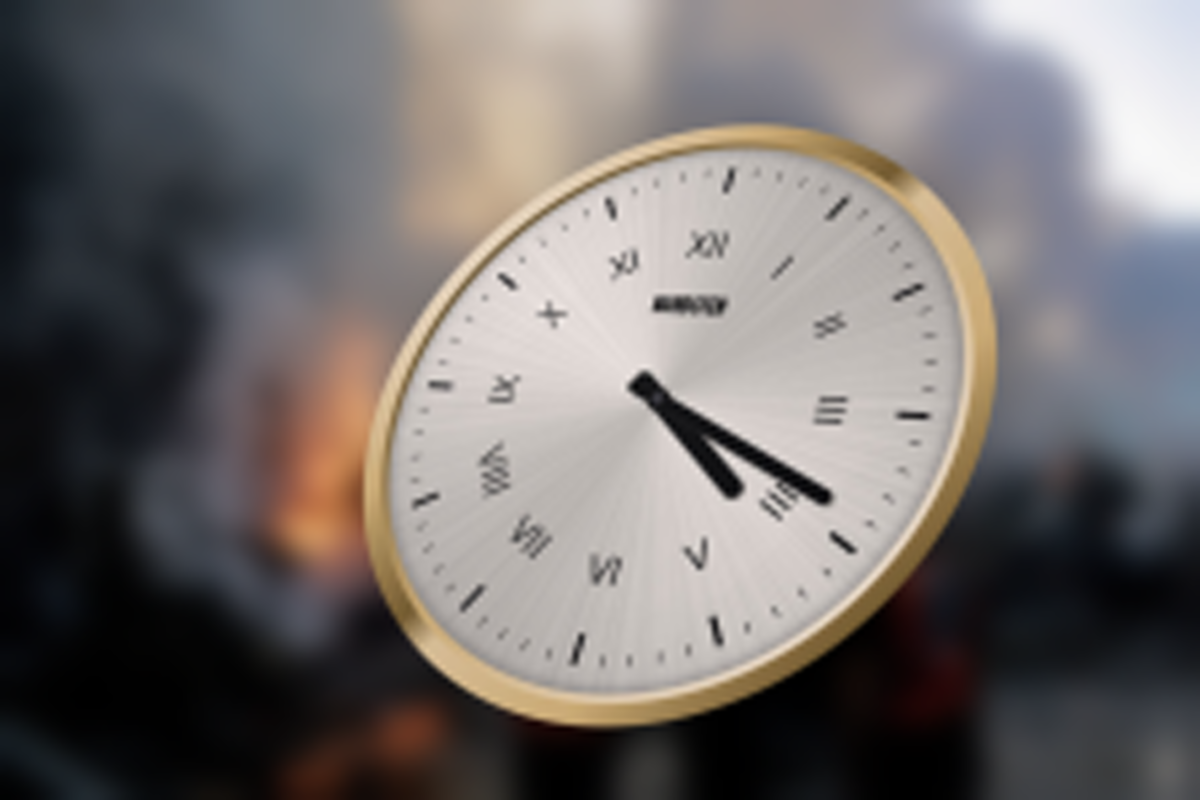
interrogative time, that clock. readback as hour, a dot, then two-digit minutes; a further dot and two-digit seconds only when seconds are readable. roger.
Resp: 4.19
